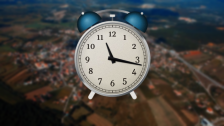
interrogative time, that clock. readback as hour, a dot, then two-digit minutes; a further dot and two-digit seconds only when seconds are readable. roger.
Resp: 11.17
